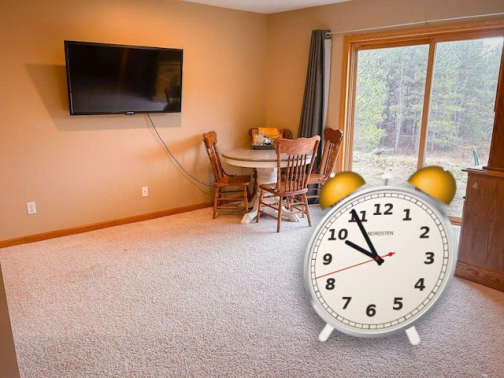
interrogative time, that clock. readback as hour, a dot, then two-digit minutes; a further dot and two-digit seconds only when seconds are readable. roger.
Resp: 9.54.42
